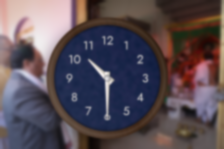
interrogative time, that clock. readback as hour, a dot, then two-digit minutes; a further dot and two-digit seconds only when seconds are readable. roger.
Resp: 10.30
